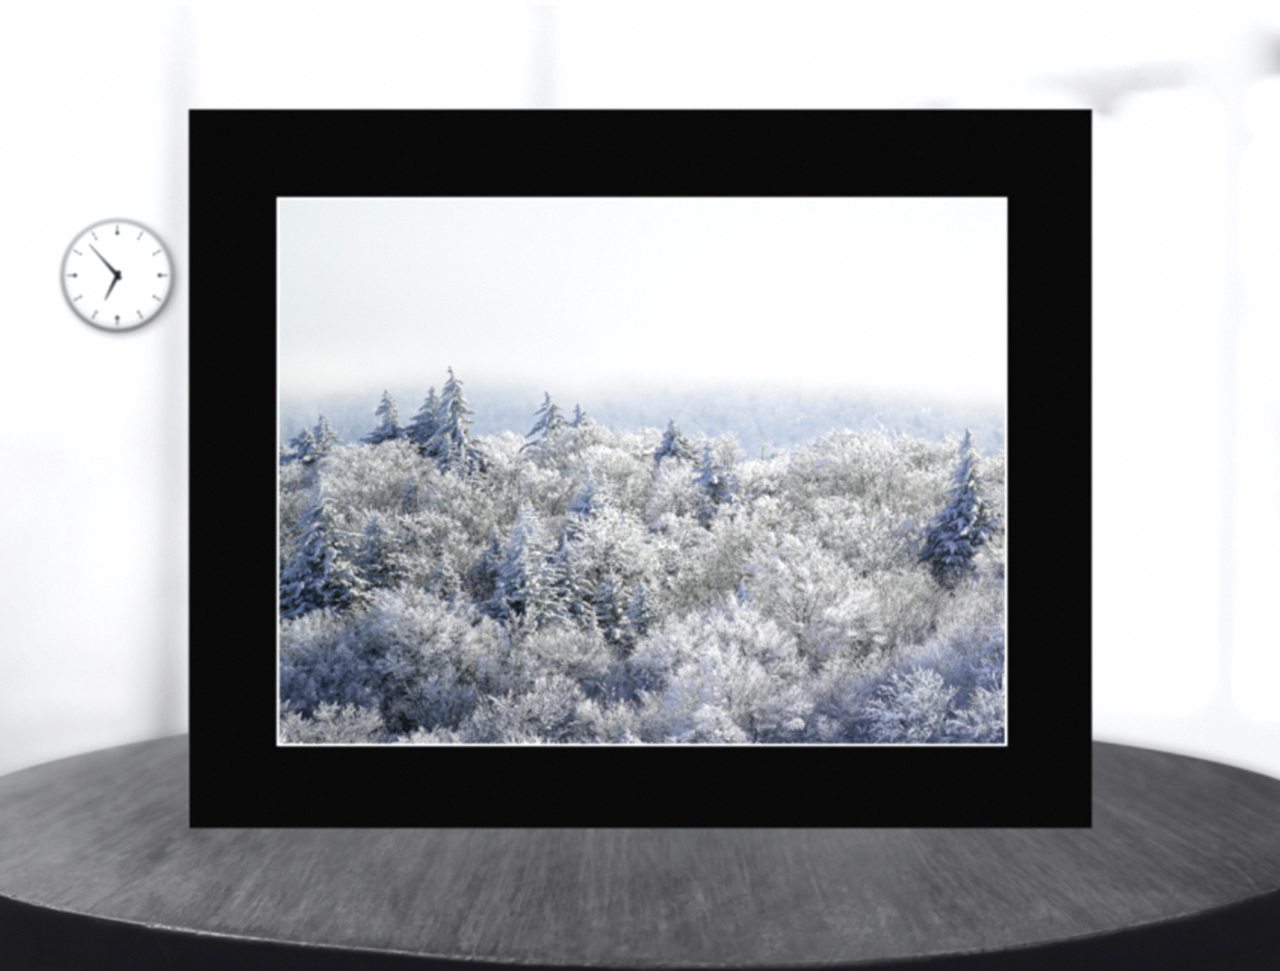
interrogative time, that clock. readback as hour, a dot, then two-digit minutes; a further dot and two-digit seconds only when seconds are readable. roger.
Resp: 6.53
